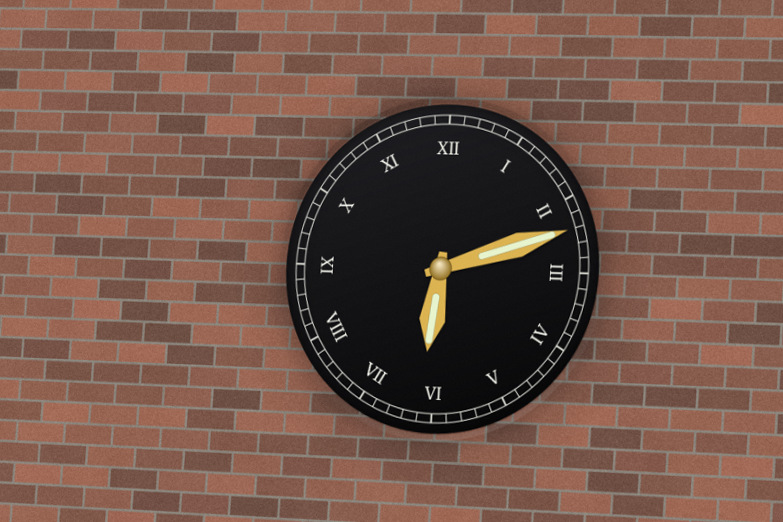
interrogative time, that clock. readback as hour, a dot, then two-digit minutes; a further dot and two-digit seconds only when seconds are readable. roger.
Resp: 6.12
